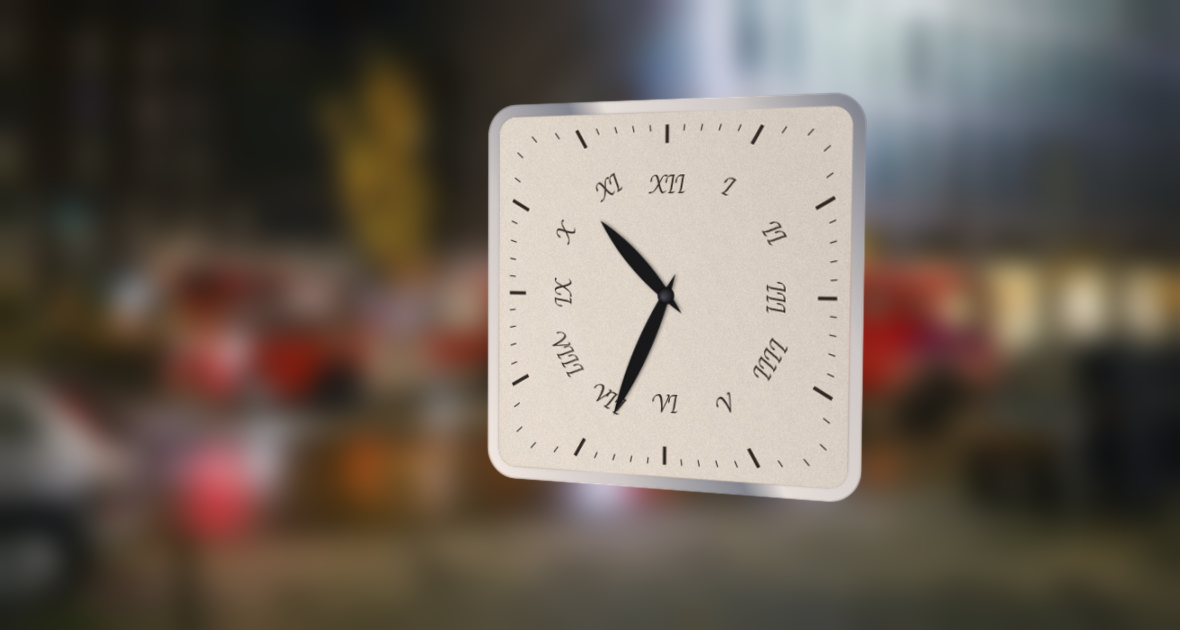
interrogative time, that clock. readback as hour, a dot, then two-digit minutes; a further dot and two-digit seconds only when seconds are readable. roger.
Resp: 10.34
